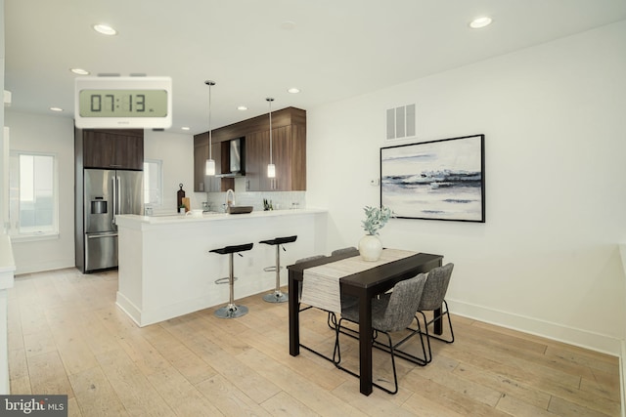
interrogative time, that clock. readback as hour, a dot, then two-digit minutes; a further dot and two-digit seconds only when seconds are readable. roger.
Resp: 7.13
